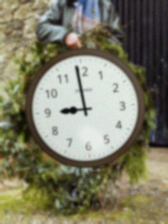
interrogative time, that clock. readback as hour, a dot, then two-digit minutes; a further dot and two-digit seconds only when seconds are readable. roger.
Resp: 8.59
